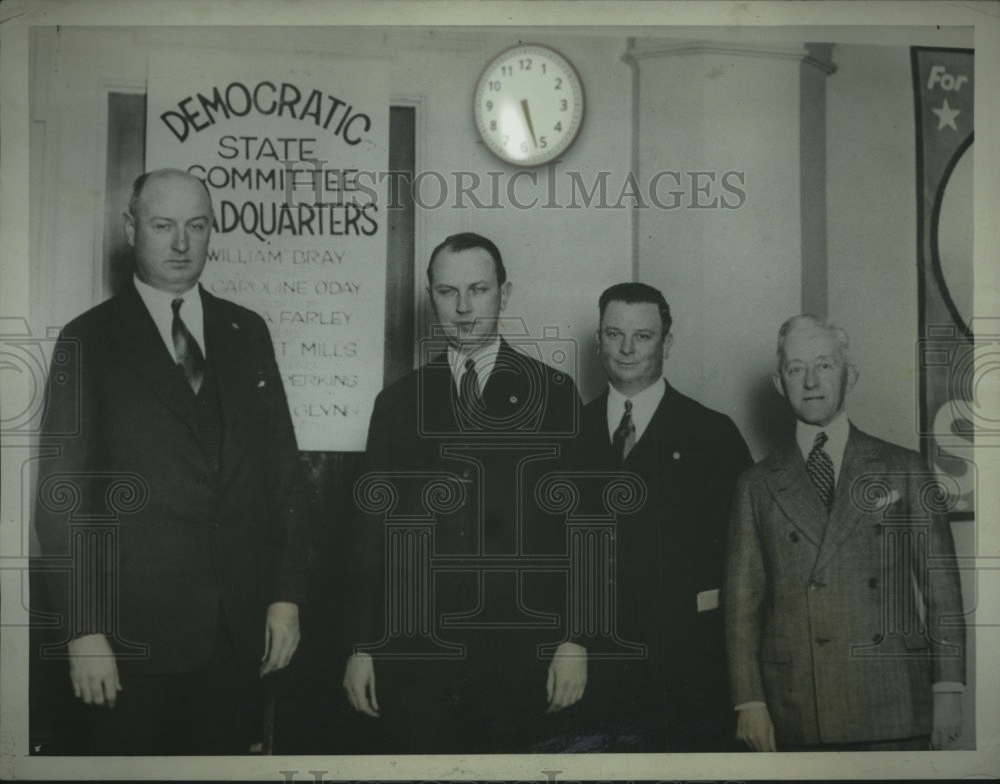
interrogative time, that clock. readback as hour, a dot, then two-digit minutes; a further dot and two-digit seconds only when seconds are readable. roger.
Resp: 5.27
